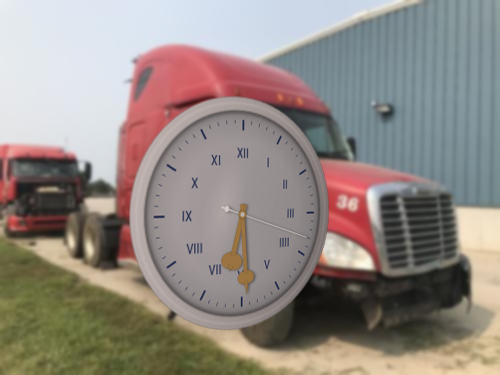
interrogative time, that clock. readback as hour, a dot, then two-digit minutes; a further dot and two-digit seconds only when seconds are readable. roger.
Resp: 6.29.18
